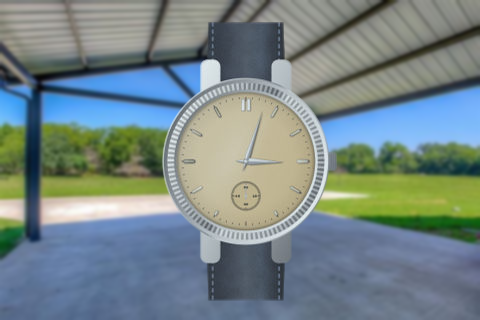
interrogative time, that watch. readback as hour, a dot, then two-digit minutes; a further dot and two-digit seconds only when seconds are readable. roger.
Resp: 3.03
